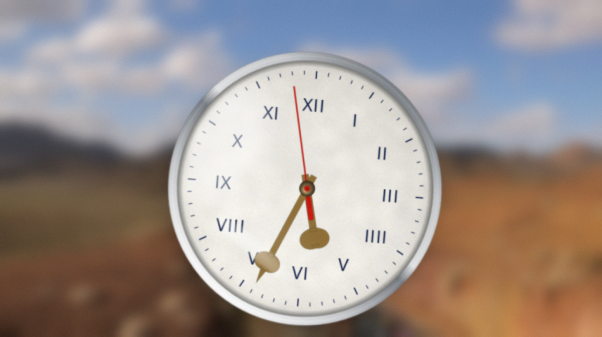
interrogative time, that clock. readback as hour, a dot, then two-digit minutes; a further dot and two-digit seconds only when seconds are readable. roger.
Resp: 5.33.58
